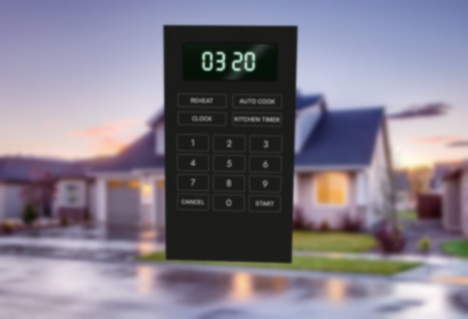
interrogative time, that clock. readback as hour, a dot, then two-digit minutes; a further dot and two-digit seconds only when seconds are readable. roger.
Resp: 3.20
